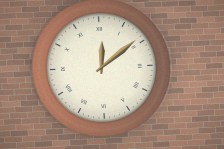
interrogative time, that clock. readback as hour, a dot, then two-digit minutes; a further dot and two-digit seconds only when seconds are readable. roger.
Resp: 12.09
